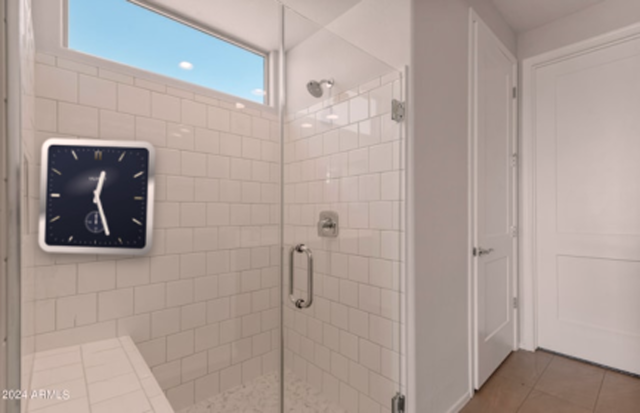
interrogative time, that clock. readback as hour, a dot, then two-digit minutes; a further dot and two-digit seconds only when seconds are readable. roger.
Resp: 12.27
